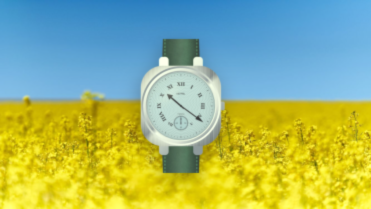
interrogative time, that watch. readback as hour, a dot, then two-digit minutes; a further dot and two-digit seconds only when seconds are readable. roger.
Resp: 10.21
